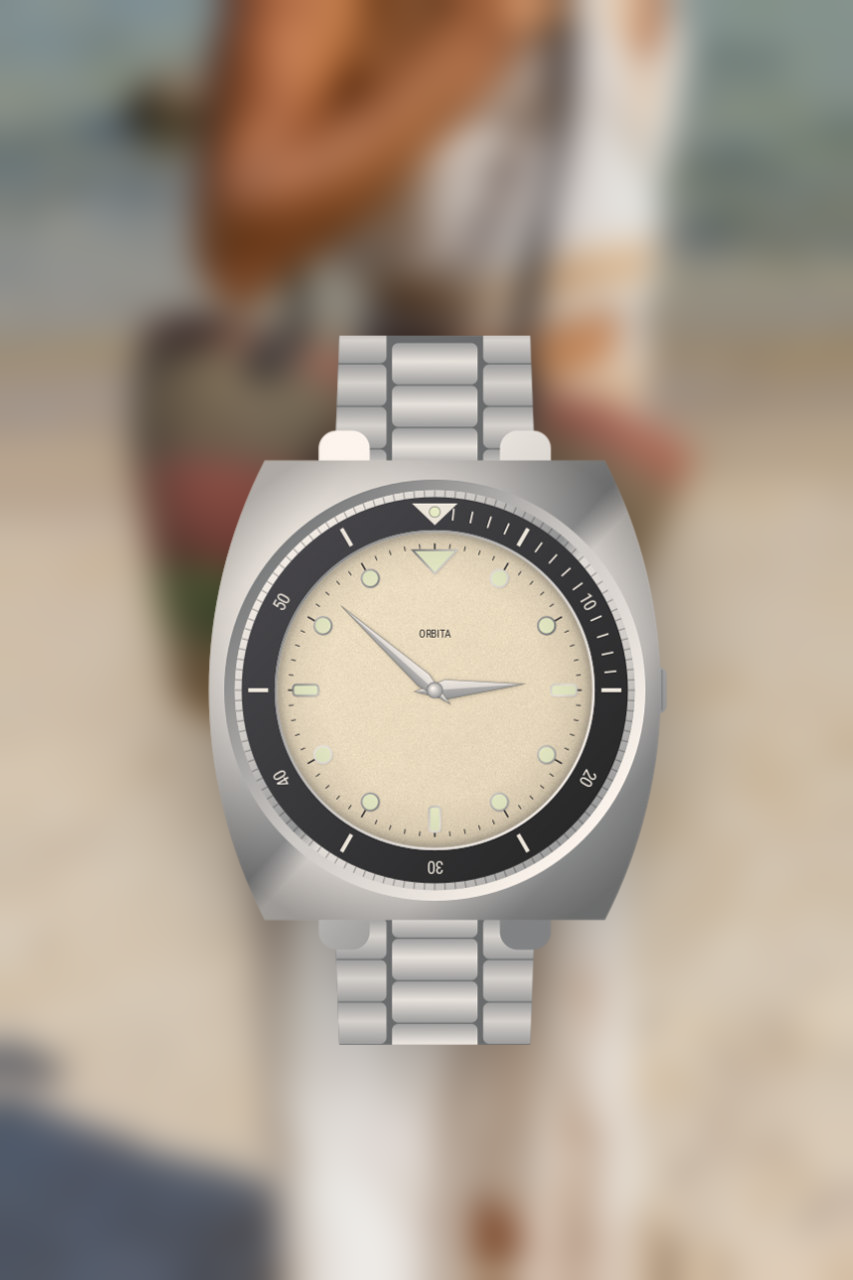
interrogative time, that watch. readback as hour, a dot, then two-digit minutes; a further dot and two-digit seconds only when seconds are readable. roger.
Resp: 2.52
